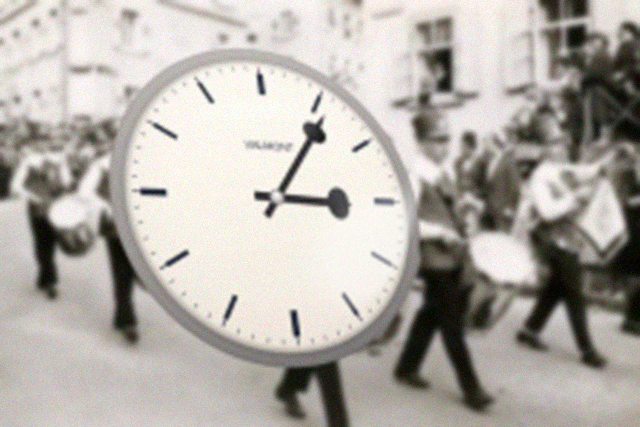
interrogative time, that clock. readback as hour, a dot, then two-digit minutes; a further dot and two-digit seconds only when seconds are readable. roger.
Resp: 3.06
